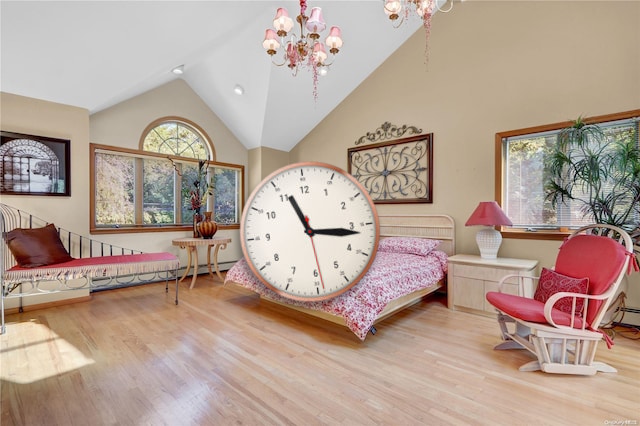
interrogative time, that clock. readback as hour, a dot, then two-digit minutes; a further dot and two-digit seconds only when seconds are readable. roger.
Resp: 11.16.29
